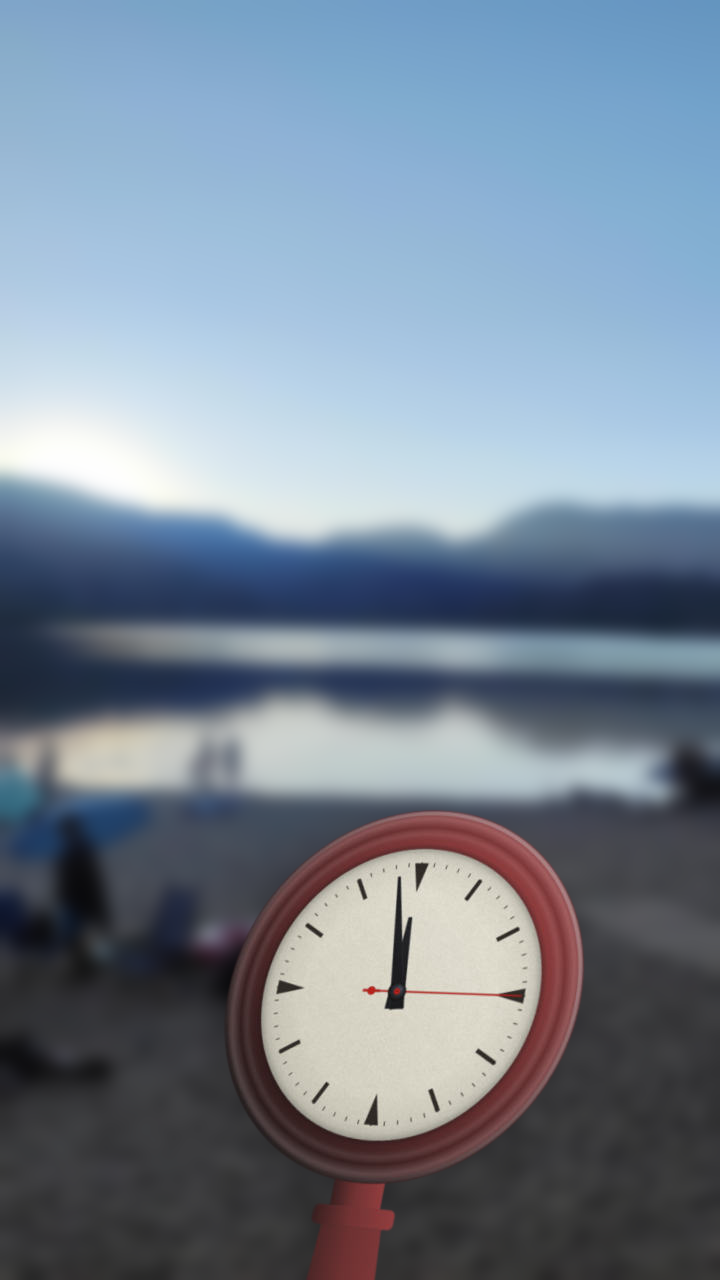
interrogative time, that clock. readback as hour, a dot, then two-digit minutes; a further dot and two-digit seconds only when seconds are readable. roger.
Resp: 11.58.15
